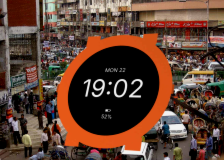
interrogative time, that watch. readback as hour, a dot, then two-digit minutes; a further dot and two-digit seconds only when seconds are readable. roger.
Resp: 19.02
